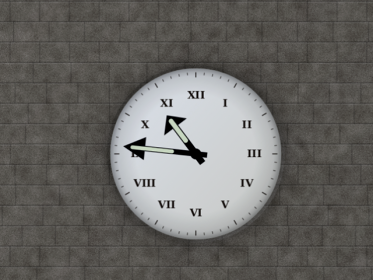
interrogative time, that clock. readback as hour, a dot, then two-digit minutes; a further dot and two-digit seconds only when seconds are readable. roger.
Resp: 10.46
